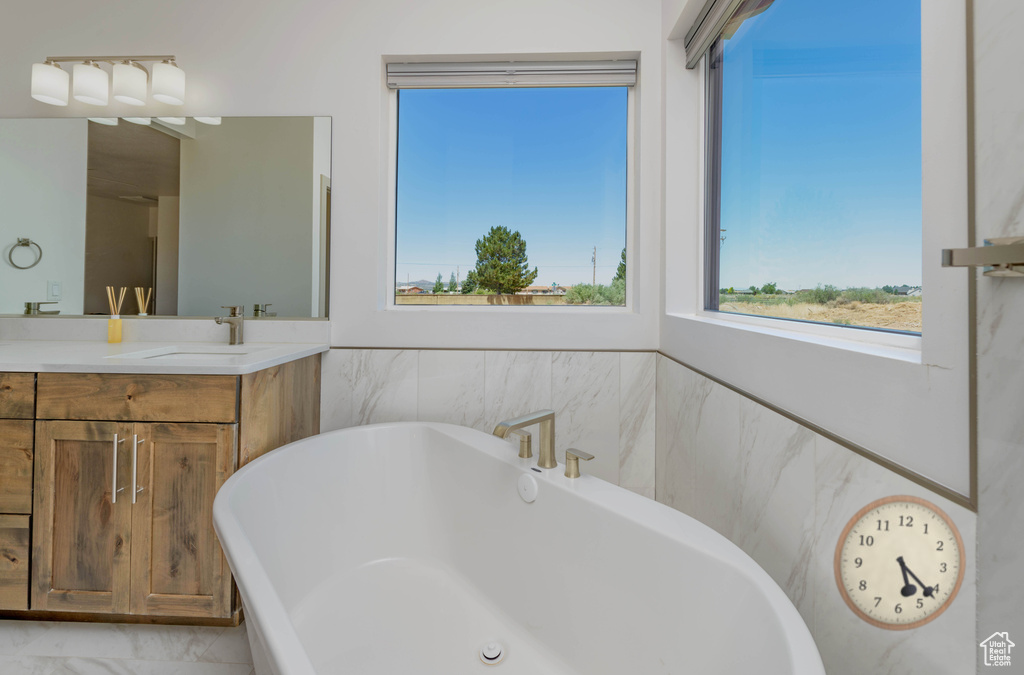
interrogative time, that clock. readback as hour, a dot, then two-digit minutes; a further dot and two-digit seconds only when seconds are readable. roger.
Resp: 5.22
